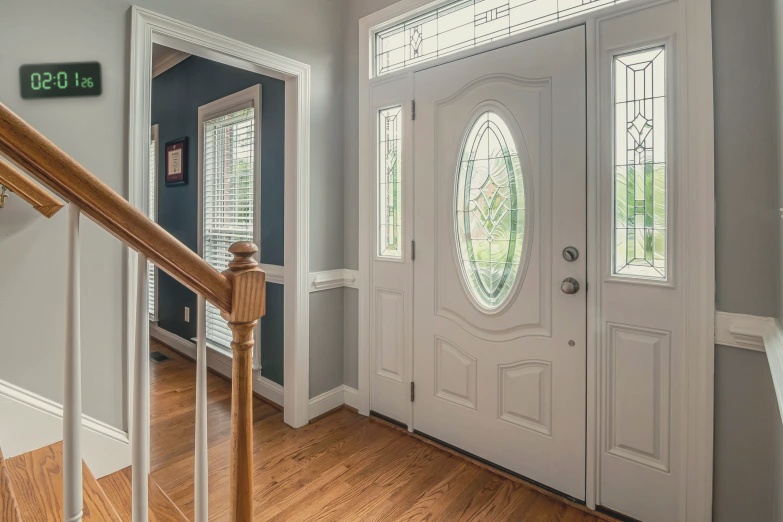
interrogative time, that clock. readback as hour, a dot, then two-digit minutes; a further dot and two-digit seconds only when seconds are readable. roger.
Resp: 2.01
